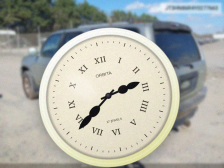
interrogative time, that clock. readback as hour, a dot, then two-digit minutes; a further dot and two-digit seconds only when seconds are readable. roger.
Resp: 2.39
